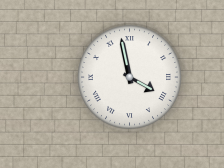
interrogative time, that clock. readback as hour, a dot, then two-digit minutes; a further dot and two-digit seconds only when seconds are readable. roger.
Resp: 3.58
